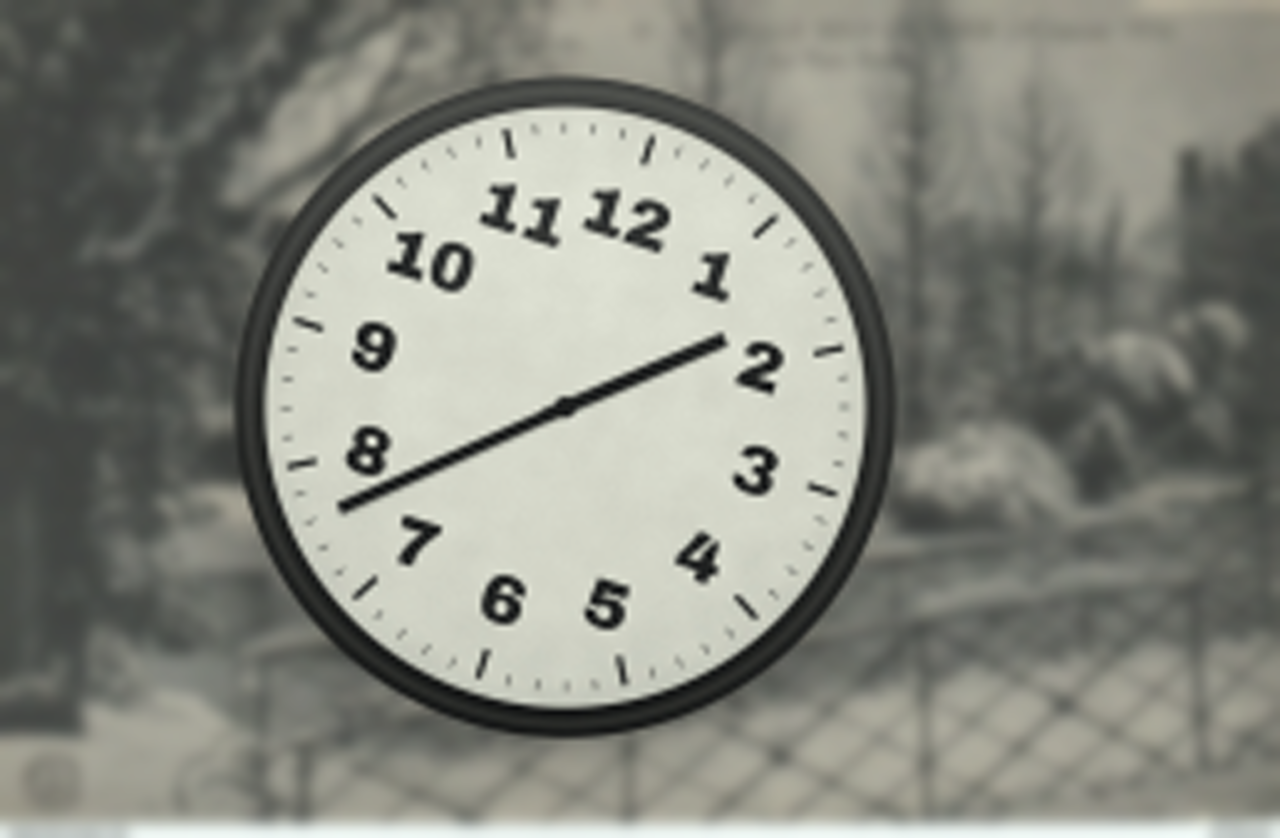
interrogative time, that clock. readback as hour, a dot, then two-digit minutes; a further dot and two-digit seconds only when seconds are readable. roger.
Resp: 1.38
